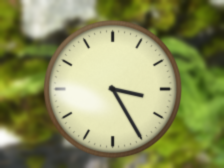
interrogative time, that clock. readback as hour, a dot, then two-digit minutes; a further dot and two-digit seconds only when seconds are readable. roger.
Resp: 3.25
